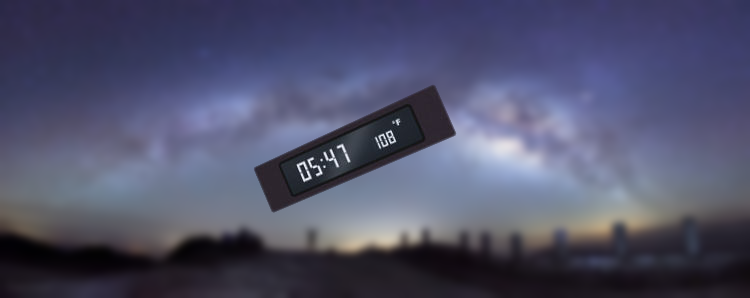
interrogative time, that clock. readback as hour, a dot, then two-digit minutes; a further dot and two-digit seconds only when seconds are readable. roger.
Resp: 5.47
